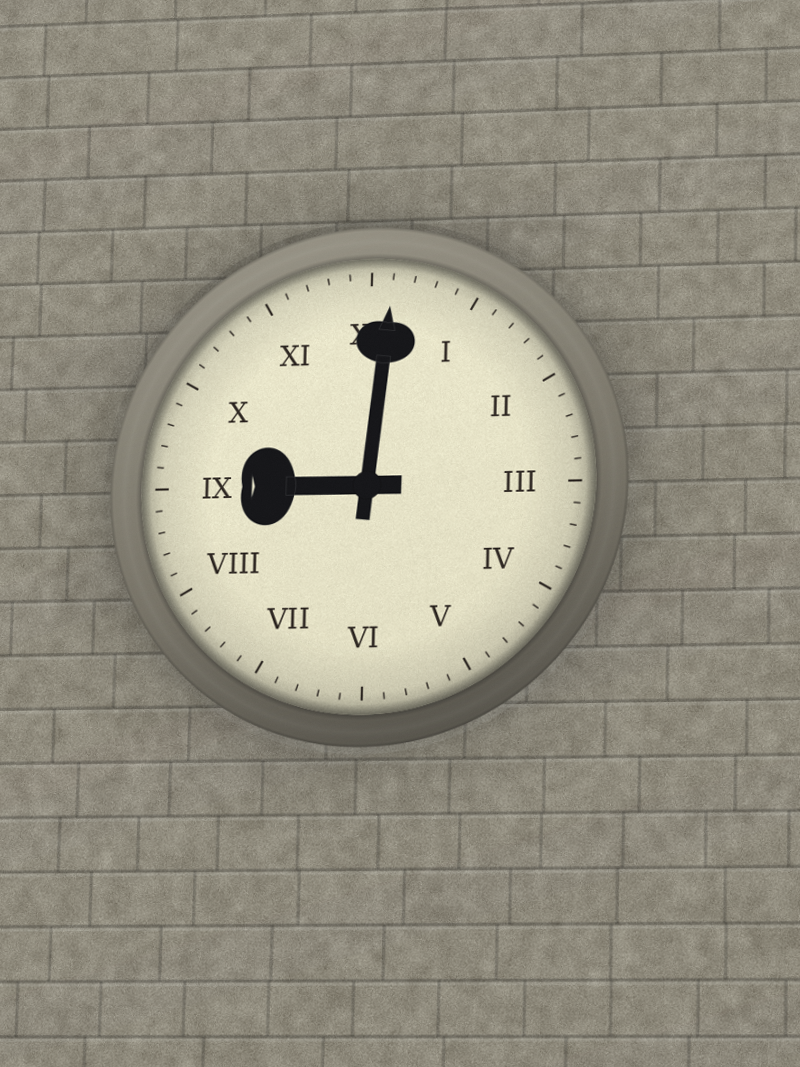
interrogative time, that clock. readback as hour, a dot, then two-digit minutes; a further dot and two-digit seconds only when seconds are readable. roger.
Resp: 9.01
